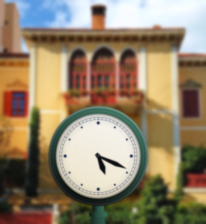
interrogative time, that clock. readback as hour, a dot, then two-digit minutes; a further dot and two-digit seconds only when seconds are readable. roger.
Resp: 5.19
